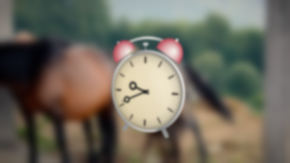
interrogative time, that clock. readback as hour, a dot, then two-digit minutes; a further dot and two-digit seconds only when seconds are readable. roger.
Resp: 9.41
